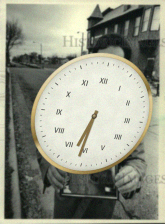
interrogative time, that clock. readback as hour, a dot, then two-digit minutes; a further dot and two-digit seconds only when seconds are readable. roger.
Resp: 6.31
